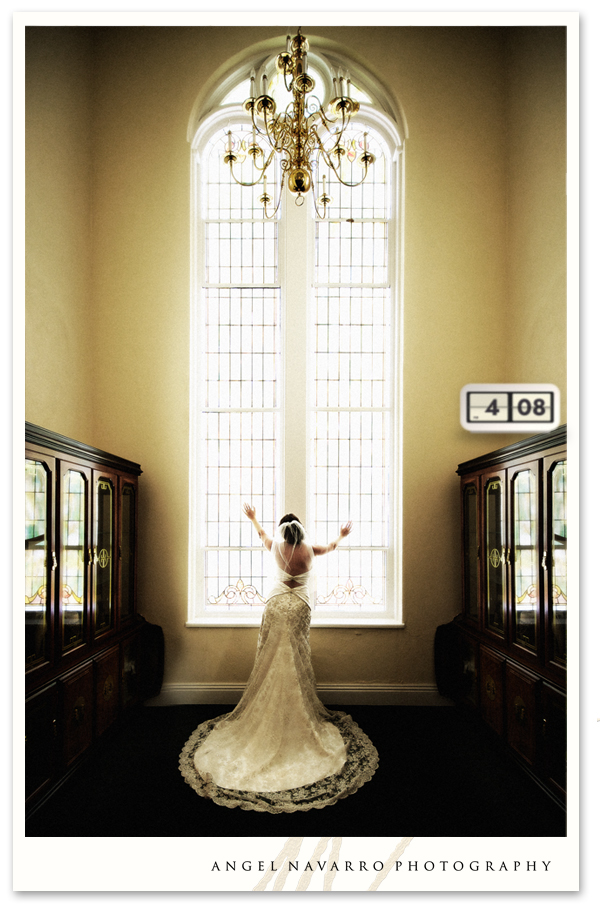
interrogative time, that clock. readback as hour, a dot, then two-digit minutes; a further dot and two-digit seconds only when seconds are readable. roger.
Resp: 4.08
